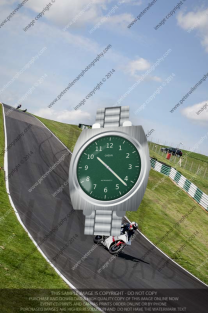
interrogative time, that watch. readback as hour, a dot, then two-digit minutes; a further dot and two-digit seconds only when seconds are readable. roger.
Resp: 10.22
